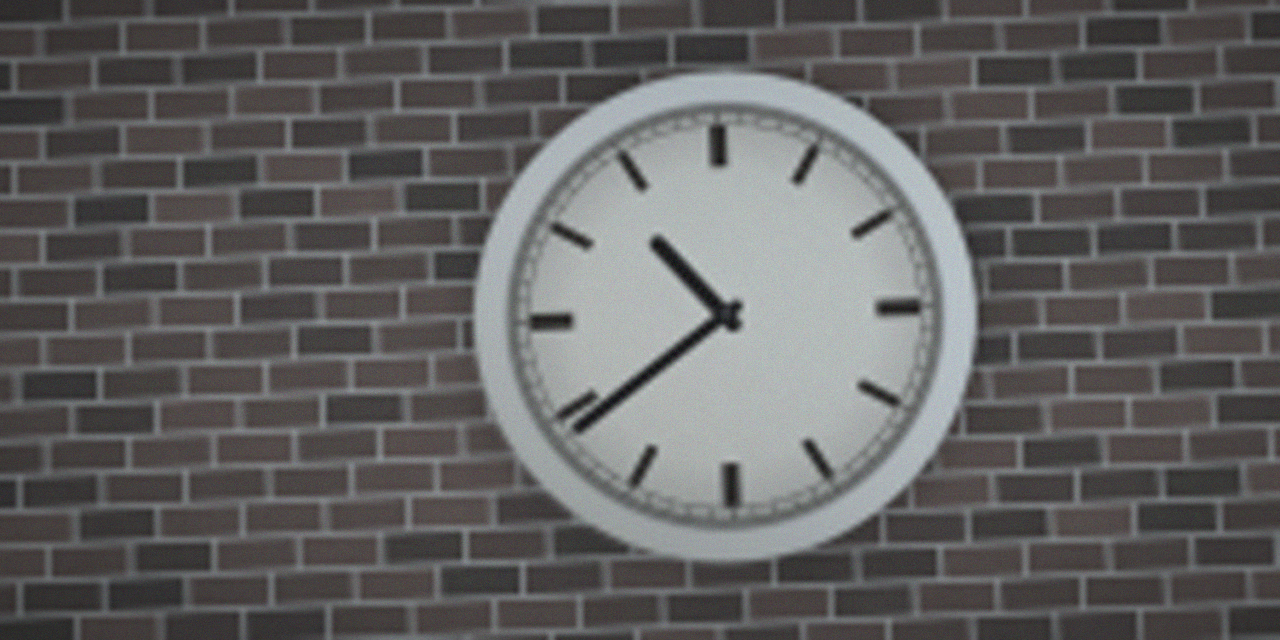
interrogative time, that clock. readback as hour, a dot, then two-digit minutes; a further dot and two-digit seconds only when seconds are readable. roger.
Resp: 10.39
